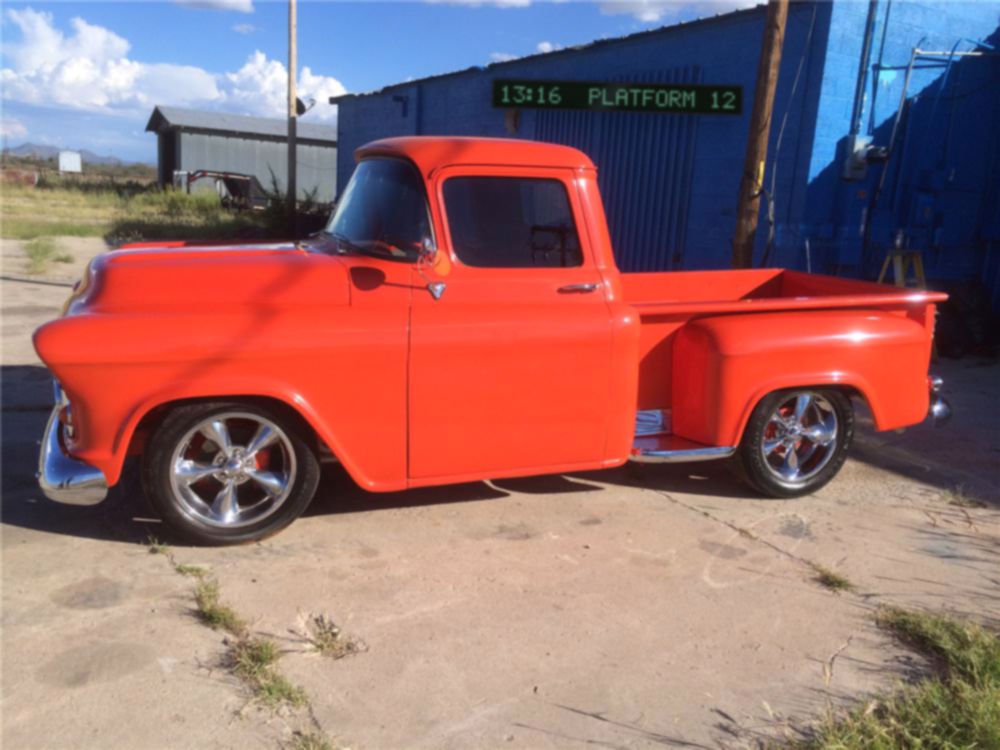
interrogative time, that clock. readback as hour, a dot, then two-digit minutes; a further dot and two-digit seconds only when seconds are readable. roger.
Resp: 13.16
